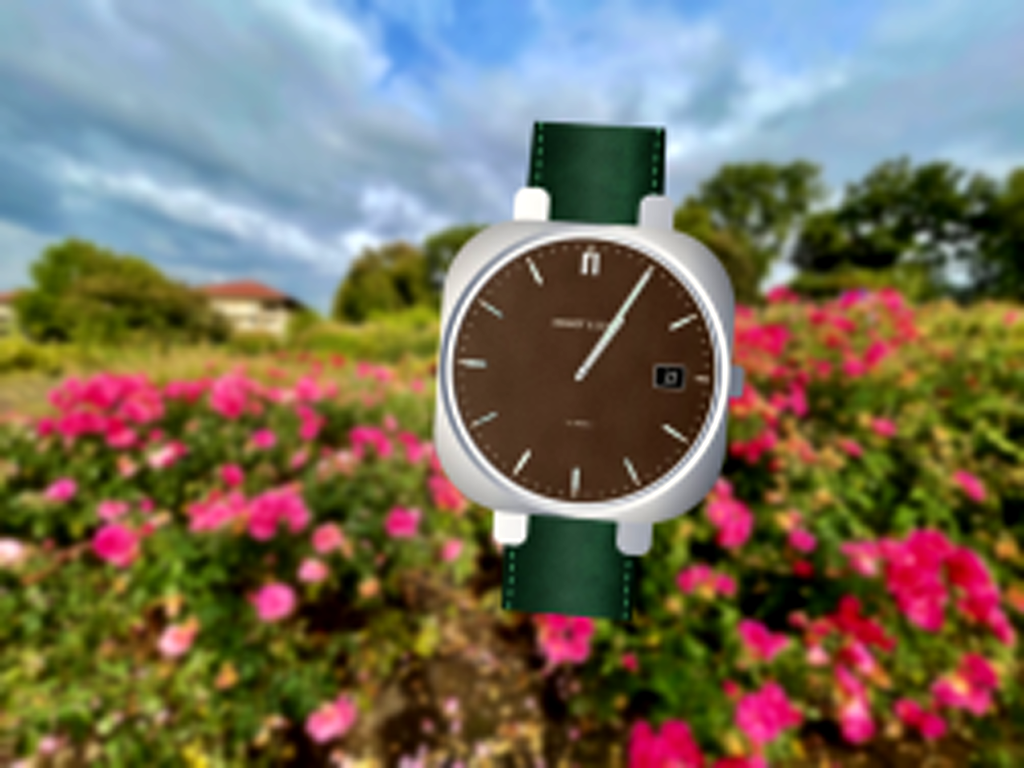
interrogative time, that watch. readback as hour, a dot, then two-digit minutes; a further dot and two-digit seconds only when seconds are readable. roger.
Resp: 1.05
